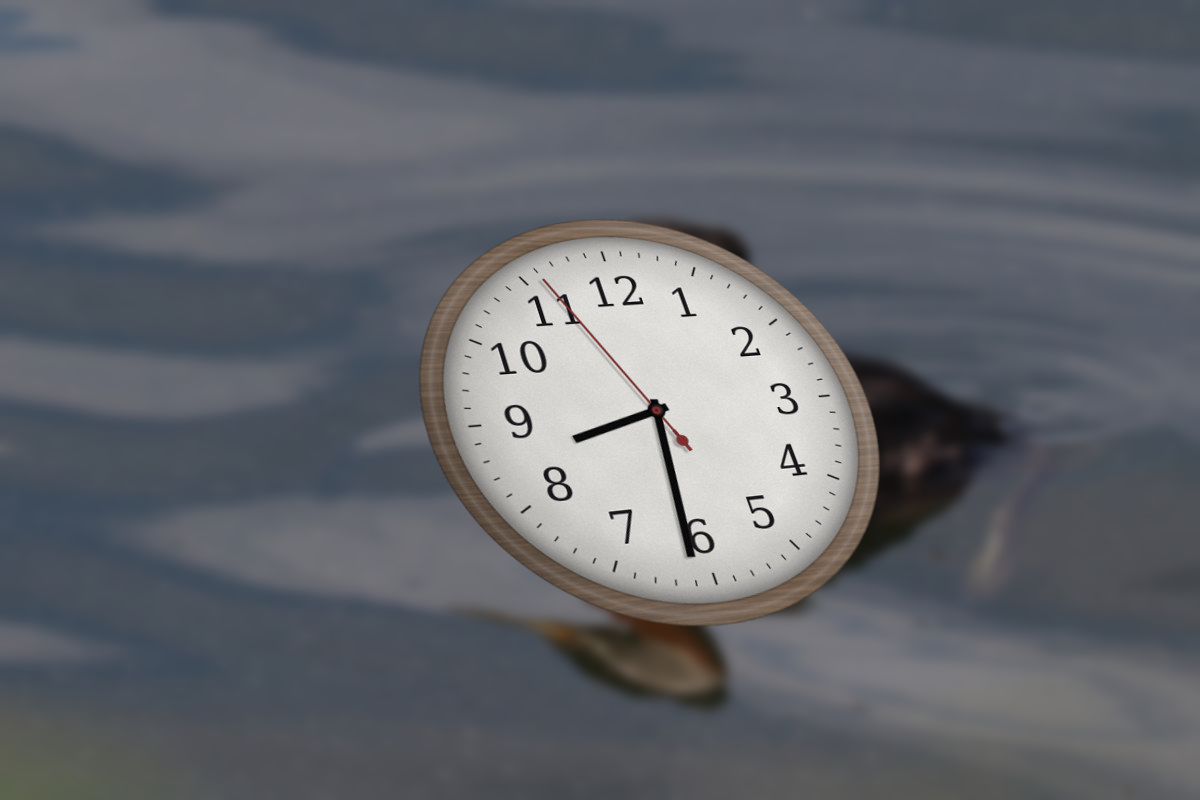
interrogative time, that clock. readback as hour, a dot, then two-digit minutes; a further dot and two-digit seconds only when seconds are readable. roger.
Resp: 8.30.56
